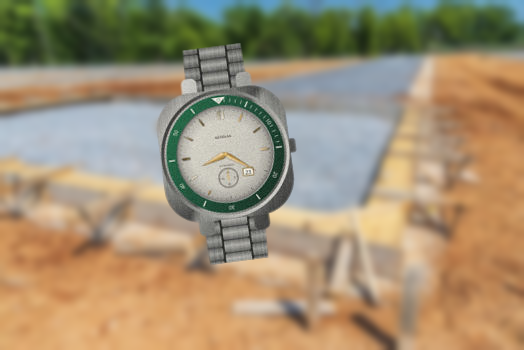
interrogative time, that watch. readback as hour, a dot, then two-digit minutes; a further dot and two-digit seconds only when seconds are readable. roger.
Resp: 8.21
